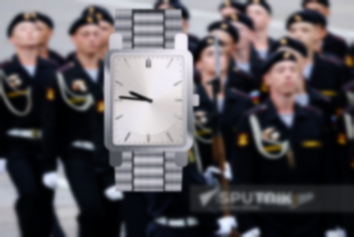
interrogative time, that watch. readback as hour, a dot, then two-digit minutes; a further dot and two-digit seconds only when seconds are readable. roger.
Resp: 9.46
